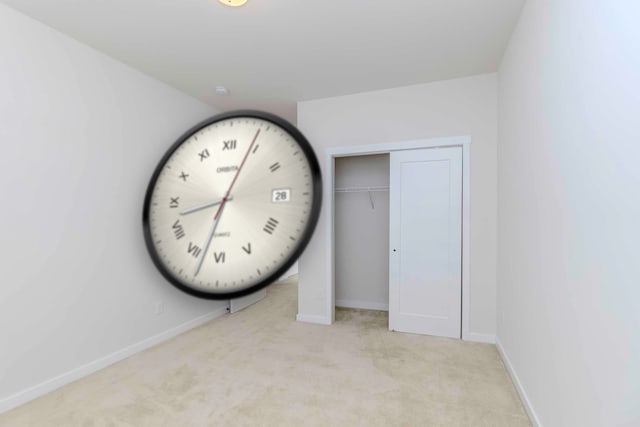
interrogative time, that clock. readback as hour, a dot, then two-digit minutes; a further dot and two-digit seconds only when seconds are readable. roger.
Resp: 8.33.04
